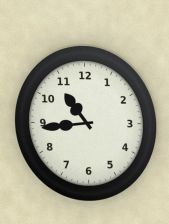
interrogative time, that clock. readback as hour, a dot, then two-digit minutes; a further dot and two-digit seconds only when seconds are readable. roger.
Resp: 10.44
